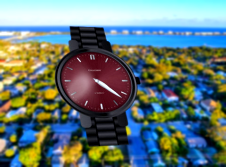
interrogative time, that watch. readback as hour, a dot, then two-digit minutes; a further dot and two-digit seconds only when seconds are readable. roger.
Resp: 4.22
